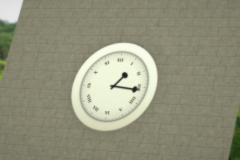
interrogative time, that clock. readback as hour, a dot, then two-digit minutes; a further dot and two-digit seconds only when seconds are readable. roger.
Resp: 1.16
